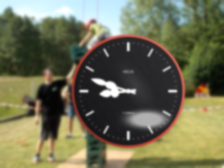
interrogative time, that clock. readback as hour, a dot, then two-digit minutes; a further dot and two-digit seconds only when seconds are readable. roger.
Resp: 8.48
